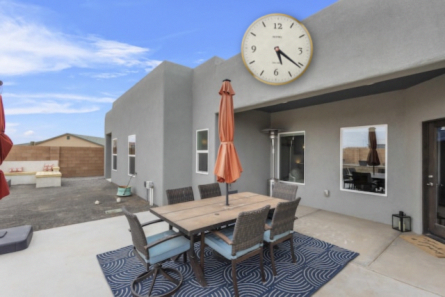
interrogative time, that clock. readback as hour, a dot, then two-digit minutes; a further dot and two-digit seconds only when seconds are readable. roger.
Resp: 5.21
